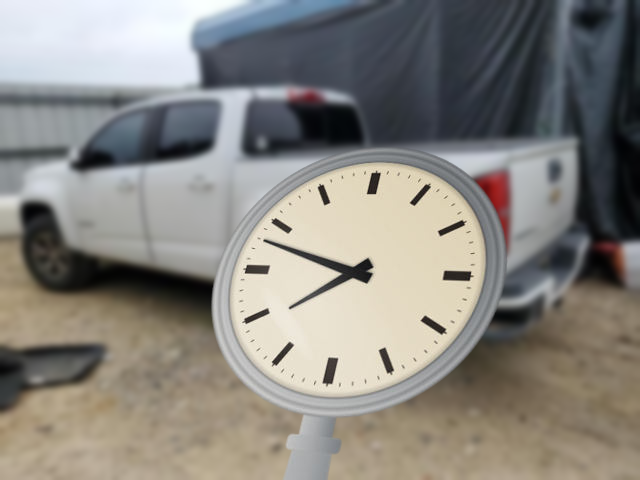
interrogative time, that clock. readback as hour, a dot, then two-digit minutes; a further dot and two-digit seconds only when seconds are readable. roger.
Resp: 7.48
